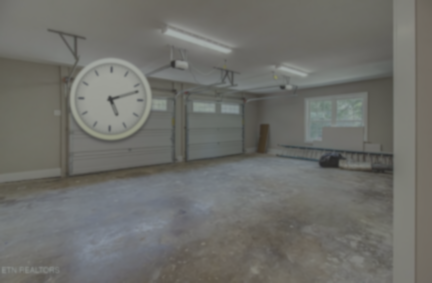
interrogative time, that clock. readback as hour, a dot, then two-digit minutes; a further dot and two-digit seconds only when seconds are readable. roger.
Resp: 5.12
